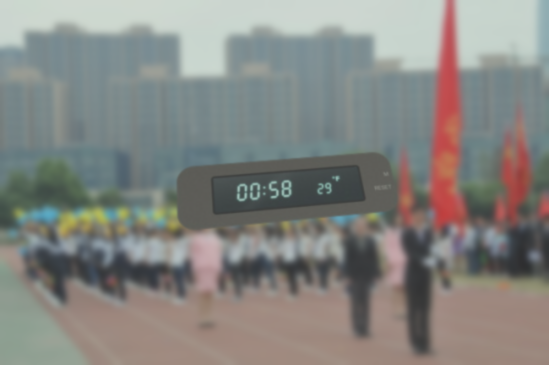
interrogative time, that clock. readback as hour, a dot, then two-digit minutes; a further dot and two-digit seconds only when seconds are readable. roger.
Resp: 0.58
